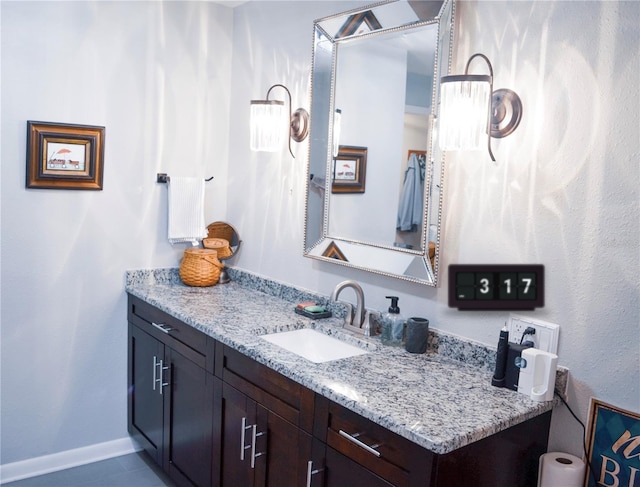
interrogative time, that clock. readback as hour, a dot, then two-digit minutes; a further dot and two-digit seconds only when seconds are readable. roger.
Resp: 3.17
